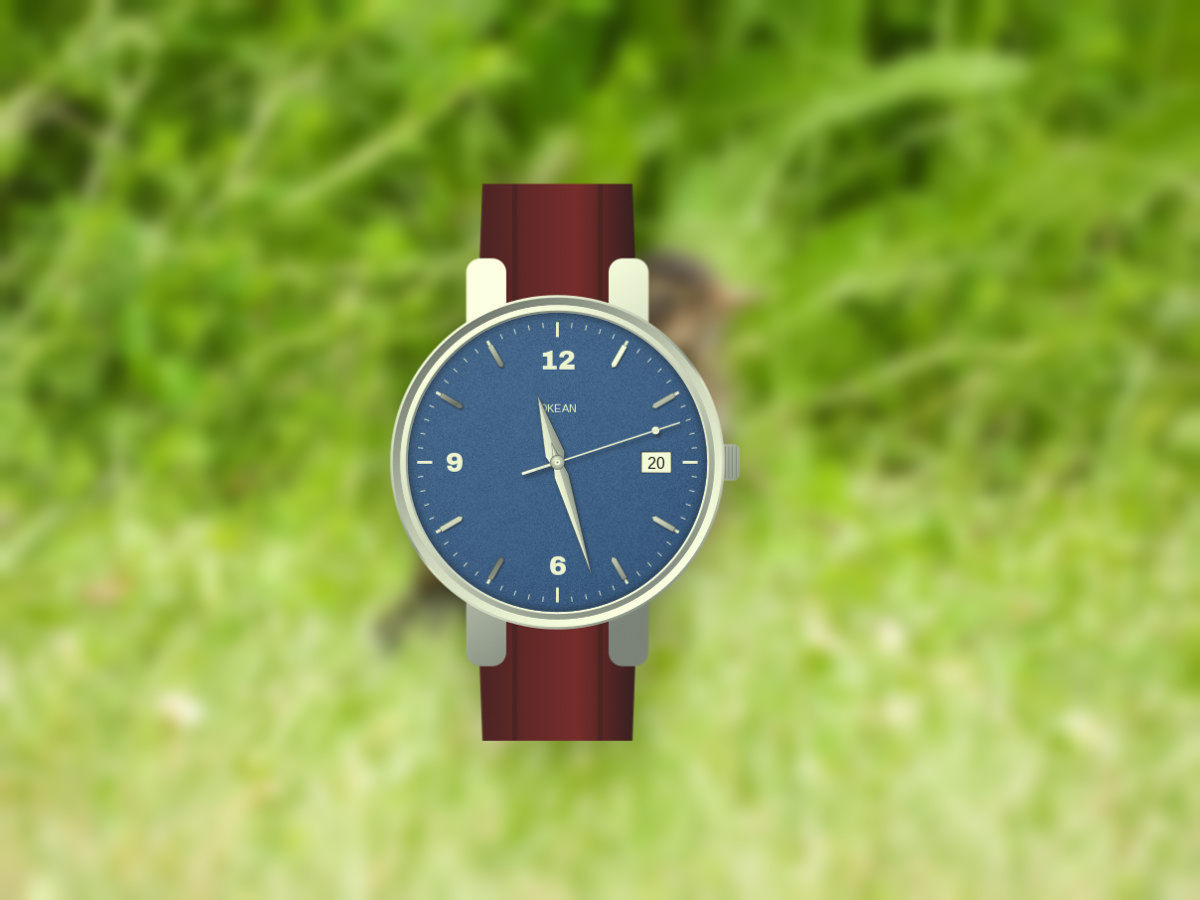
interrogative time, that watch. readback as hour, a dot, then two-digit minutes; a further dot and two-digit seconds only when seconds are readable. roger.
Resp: 11.27.12
